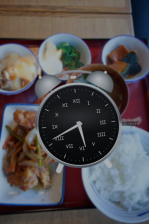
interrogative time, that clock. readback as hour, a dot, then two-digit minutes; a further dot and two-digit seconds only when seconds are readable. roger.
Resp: 5.41
